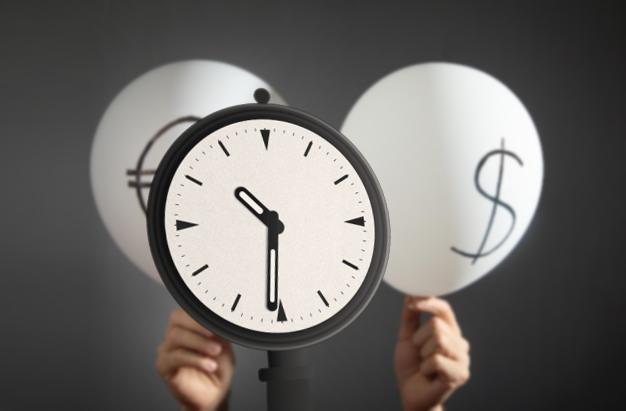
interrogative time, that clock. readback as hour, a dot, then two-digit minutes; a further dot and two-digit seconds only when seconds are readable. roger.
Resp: 10.31
